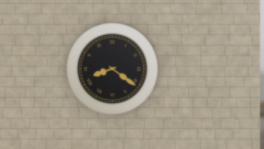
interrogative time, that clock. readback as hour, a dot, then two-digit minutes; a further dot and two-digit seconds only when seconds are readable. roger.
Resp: 8.21
